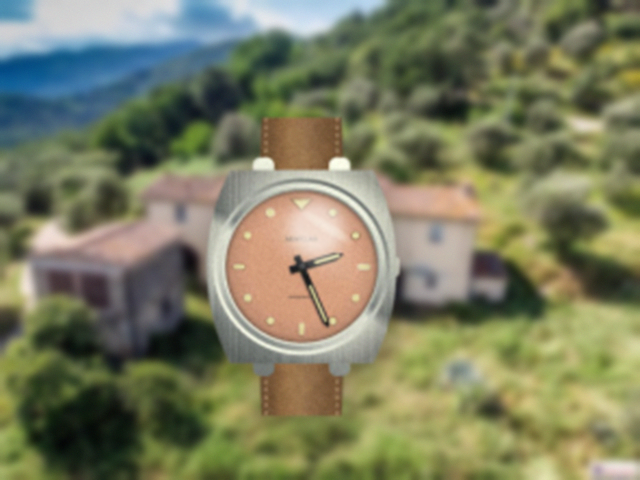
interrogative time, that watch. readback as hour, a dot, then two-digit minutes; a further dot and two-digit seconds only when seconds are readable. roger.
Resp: 2.26
